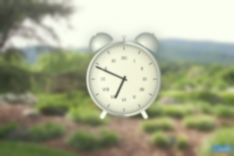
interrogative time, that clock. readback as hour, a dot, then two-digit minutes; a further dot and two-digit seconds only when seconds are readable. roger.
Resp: 6.49
